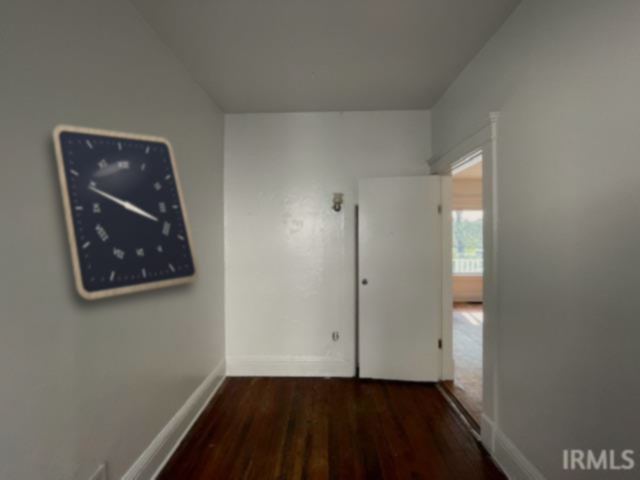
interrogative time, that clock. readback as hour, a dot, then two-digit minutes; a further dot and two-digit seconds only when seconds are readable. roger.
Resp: 3.49
